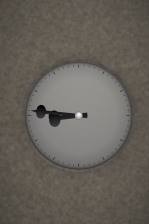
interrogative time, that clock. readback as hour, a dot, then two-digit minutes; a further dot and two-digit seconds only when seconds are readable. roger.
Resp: 8.46
